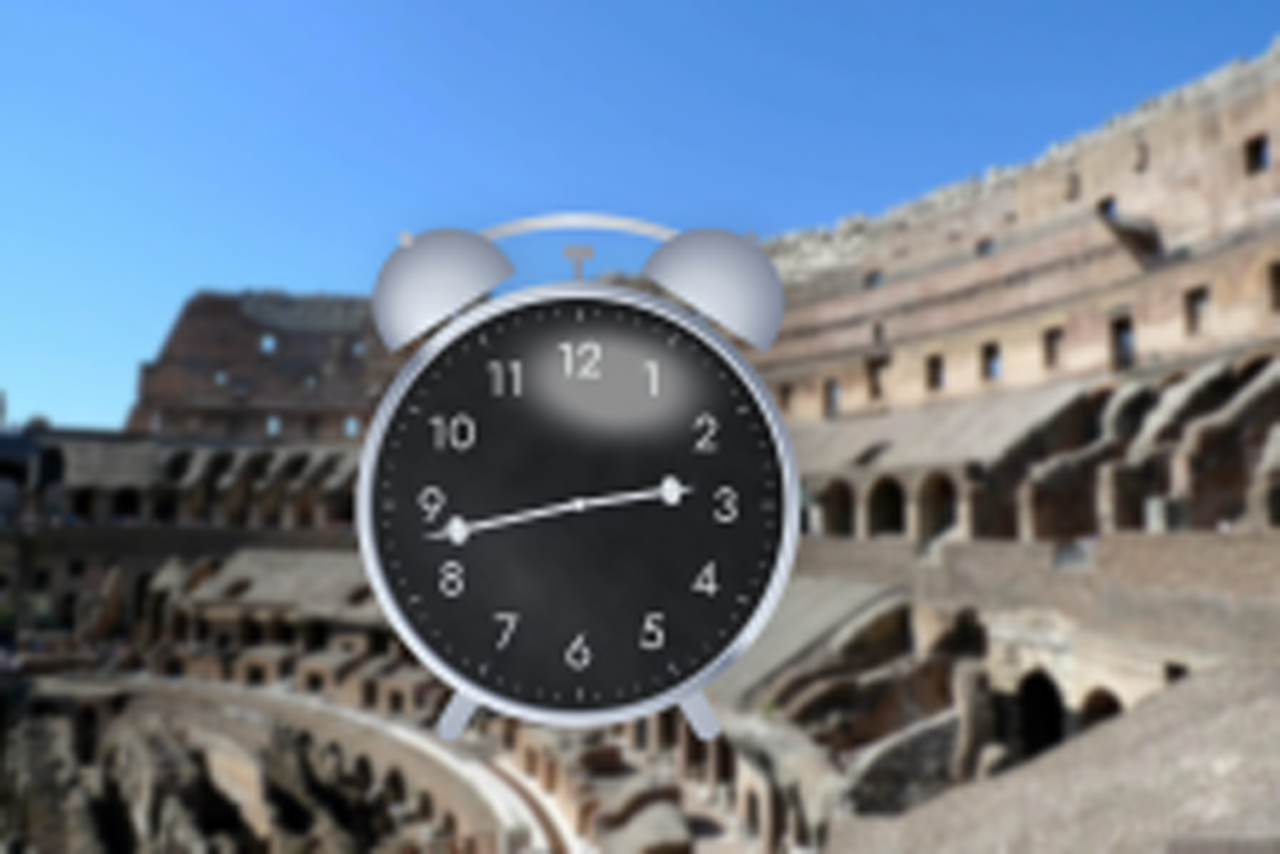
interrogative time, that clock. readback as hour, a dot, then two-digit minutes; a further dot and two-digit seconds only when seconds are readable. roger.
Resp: 2.43
